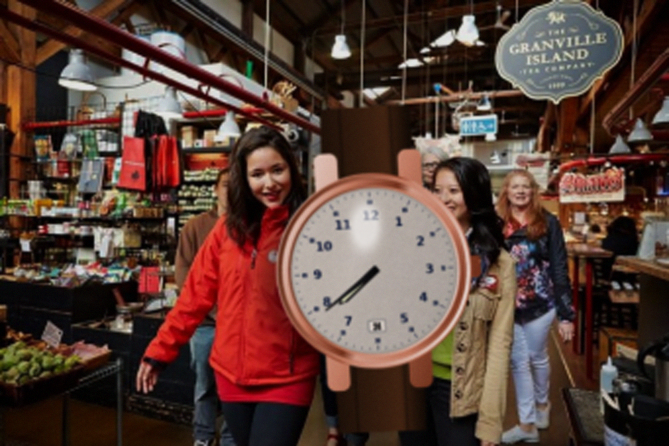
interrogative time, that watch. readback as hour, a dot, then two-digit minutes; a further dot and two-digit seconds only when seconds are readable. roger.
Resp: 7.39
